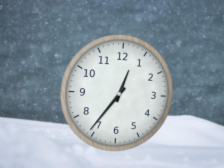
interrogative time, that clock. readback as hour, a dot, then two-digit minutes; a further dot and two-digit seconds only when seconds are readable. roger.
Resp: 12.36
